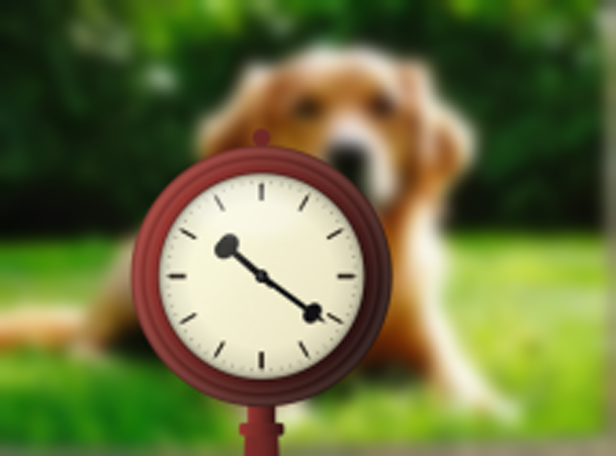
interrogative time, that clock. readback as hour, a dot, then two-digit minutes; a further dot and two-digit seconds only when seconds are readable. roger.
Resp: 10.21
